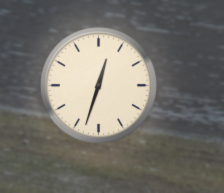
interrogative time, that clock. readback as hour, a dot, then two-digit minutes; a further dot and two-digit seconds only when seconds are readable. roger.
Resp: 12.33
